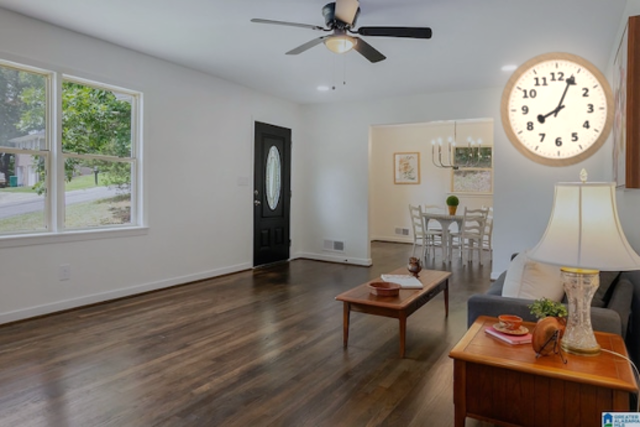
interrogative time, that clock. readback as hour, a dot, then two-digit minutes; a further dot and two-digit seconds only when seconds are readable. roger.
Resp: 8.04
